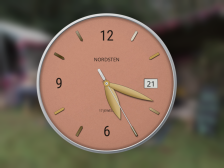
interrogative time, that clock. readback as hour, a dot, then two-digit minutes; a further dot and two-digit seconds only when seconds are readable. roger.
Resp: 5.18.25
